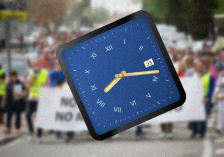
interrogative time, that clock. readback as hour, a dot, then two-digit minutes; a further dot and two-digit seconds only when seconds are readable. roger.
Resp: 8.18
